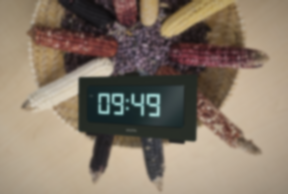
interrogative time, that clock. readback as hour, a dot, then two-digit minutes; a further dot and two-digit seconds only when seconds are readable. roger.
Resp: 9.49
